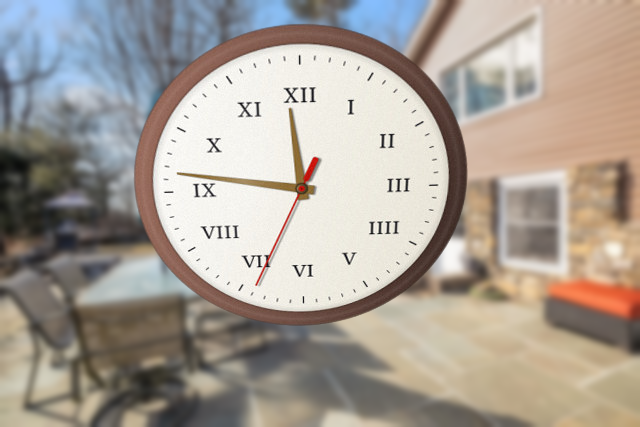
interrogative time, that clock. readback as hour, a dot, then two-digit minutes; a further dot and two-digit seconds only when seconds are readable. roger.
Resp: 11.46.34
